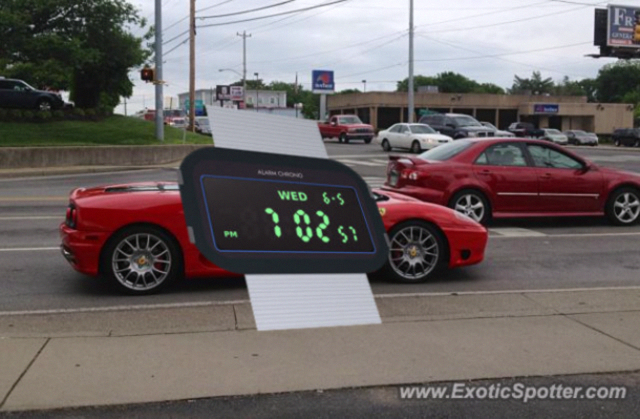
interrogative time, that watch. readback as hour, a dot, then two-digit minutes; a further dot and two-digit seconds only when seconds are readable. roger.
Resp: 7.02.57
